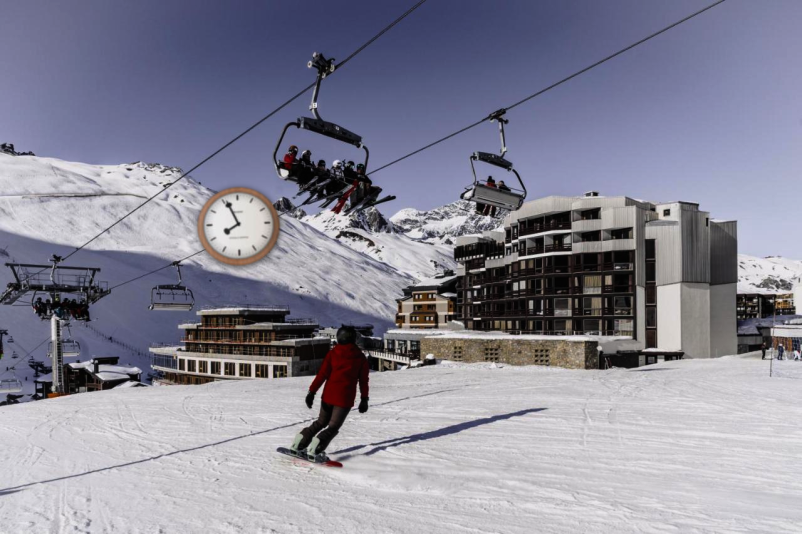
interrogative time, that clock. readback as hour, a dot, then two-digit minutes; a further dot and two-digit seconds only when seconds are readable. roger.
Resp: 7.56
